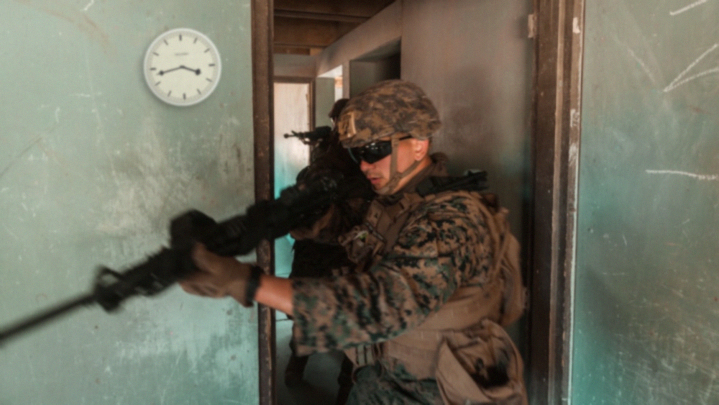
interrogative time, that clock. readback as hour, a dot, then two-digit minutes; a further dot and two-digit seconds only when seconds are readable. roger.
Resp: 3.43
